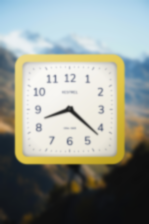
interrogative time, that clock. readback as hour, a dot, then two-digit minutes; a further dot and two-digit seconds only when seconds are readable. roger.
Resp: 8.22
